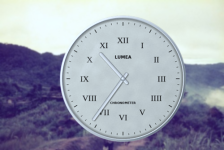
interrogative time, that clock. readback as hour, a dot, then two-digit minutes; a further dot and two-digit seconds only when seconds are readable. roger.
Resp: 10.36
